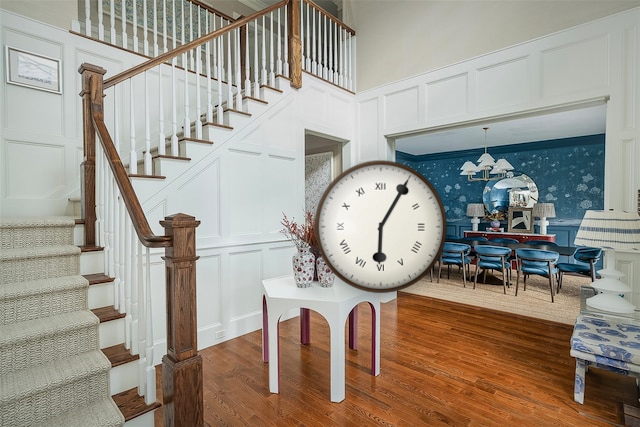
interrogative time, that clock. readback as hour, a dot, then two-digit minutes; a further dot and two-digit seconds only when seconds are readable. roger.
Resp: 6.05
